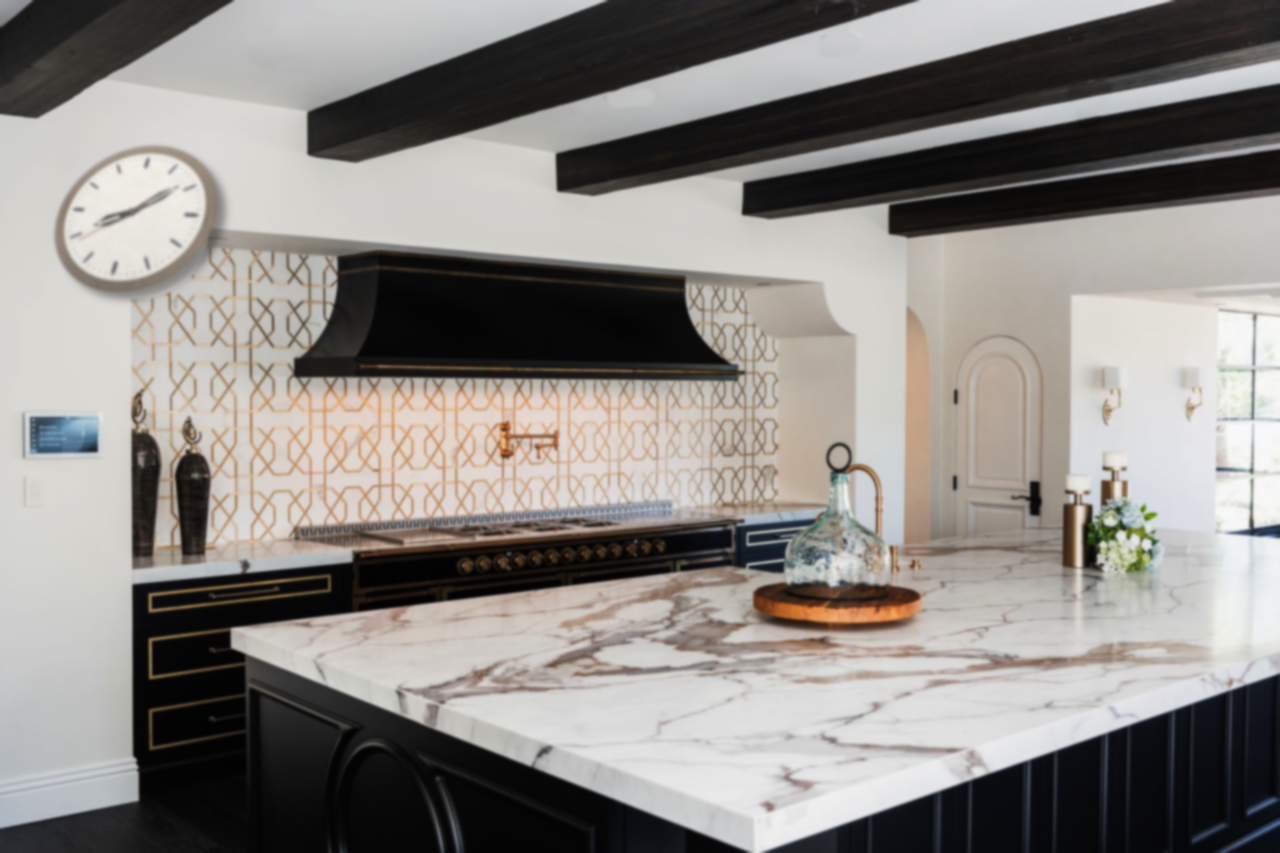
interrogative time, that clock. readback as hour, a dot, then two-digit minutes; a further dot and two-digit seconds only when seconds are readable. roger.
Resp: 8.08.39
